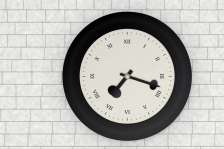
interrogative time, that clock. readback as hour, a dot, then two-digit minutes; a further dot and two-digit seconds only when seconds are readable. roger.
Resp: 7.18
